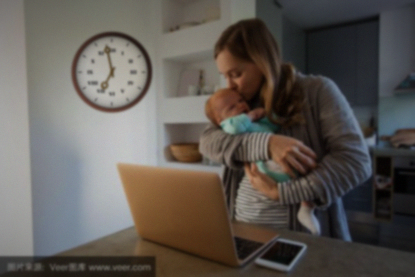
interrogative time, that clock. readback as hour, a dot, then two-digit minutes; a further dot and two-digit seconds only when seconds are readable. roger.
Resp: 6.58
